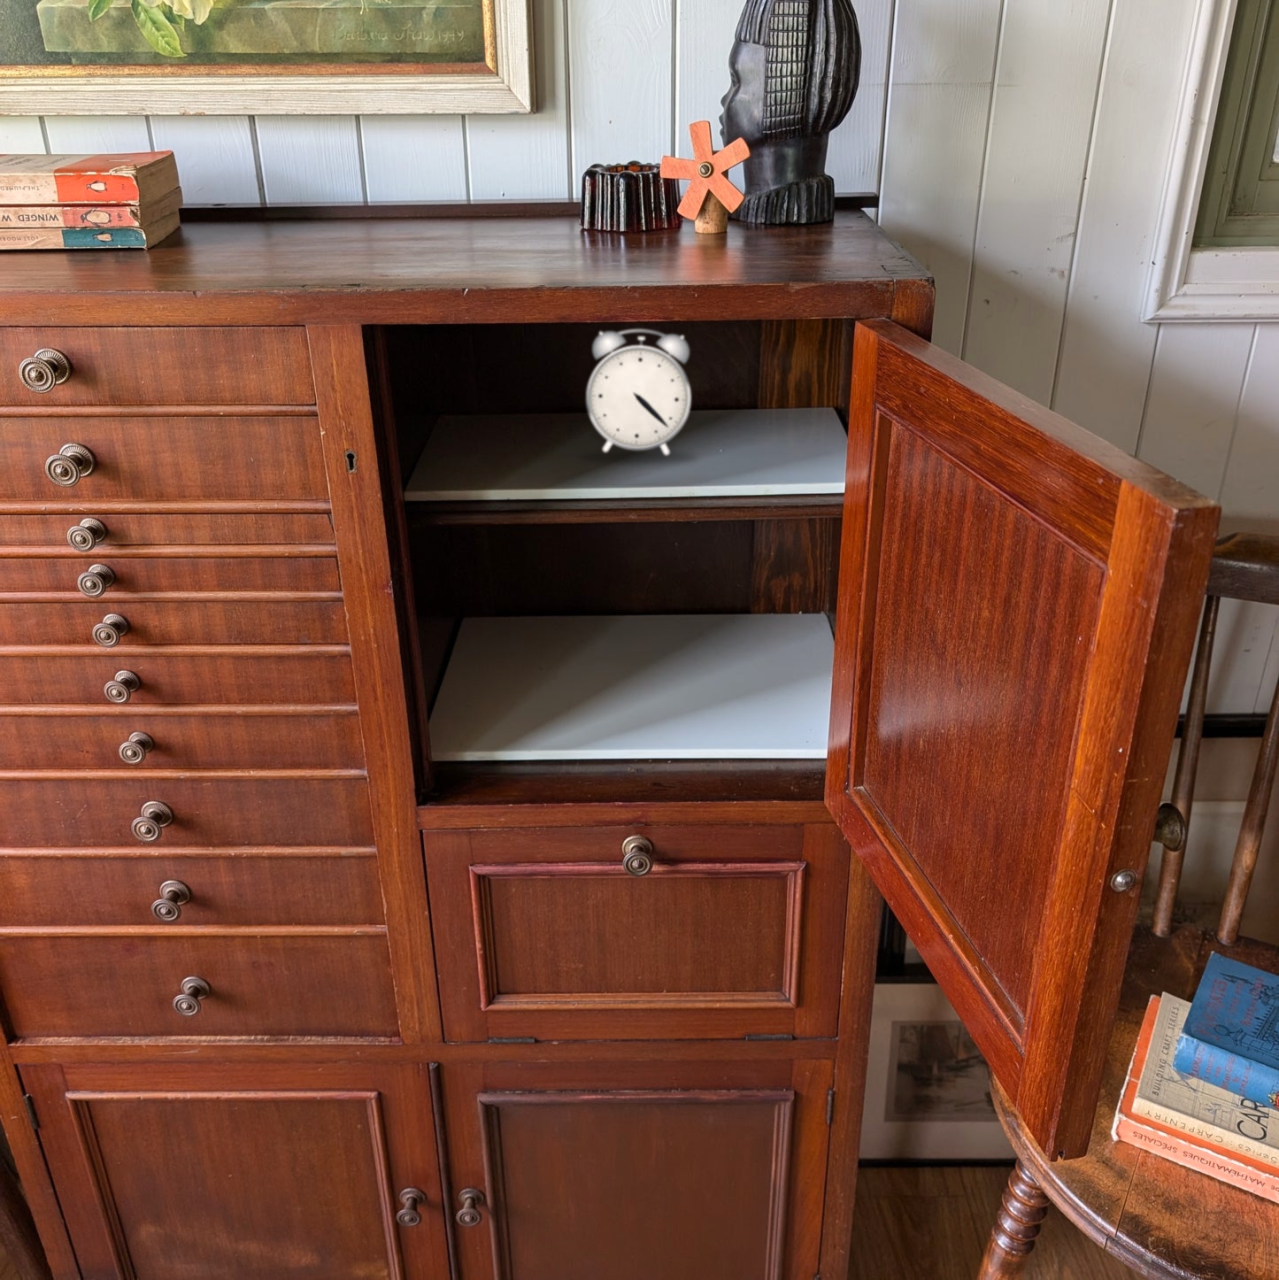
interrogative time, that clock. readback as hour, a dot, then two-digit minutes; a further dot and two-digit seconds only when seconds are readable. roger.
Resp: 4.22
